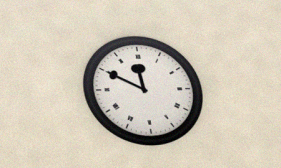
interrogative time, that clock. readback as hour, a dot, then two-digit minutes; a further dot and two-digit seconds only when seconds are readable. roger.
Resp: 11.50
